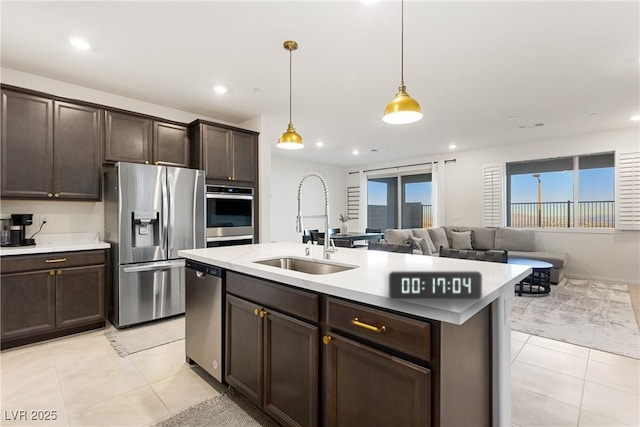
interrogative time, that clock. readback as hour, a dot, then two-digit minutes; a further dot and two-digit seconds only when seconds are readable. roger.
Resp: 0.17.04
